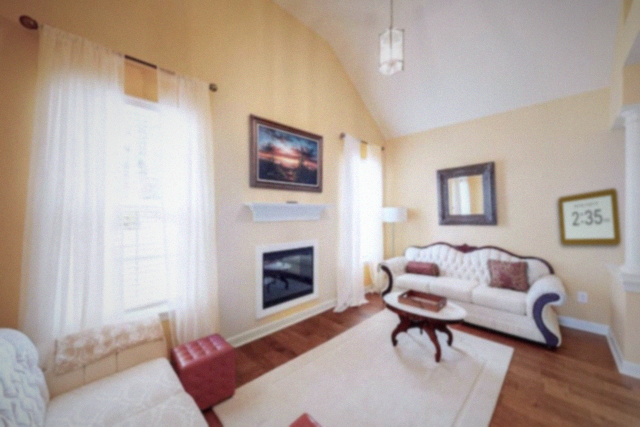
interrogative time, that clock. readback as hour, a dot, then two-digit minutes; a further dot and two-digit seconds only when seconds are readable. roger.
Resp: 2.35
